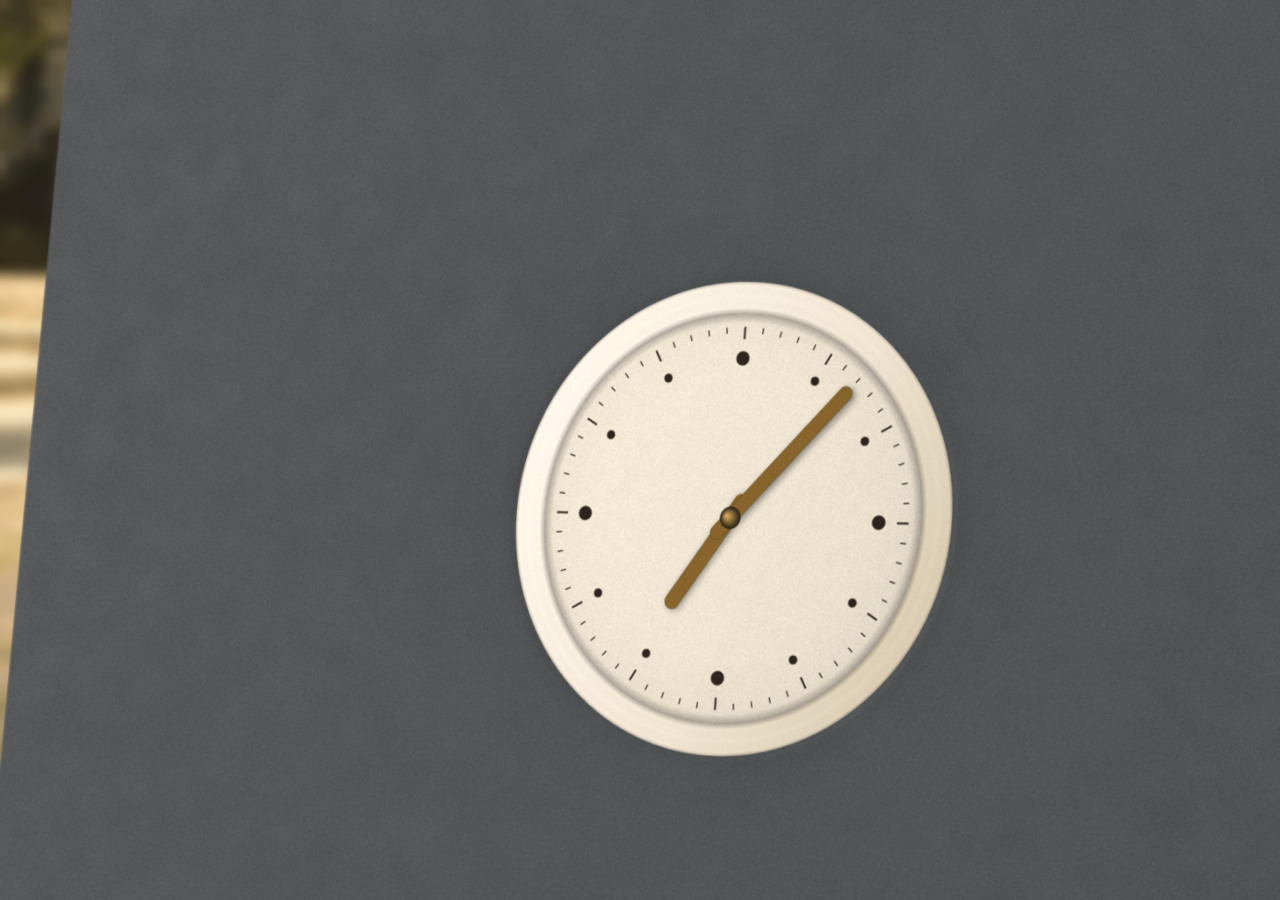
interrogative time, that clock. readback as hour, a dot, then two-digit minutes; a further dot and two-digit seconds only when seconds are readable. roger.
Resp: 7.07
